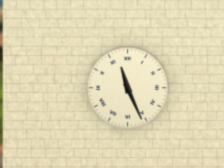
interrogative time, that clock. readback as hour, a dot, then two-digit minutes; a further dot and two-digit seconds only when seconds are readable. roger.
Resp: 11.26
